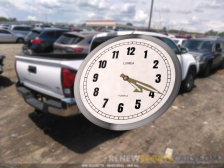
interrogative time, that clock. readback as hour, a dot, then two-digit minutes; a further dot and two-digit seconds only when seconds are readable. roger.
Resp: 4.19
